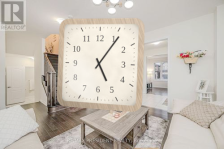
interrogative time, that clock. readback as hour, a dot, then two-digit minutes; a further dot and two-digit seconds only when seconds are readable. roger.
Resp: 5.06
